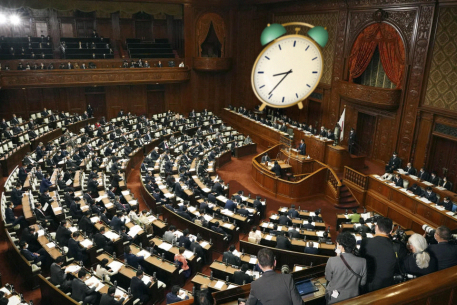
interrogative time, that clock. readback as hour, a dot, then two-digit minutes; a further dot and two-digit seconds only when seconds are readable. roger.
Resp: 8.36
